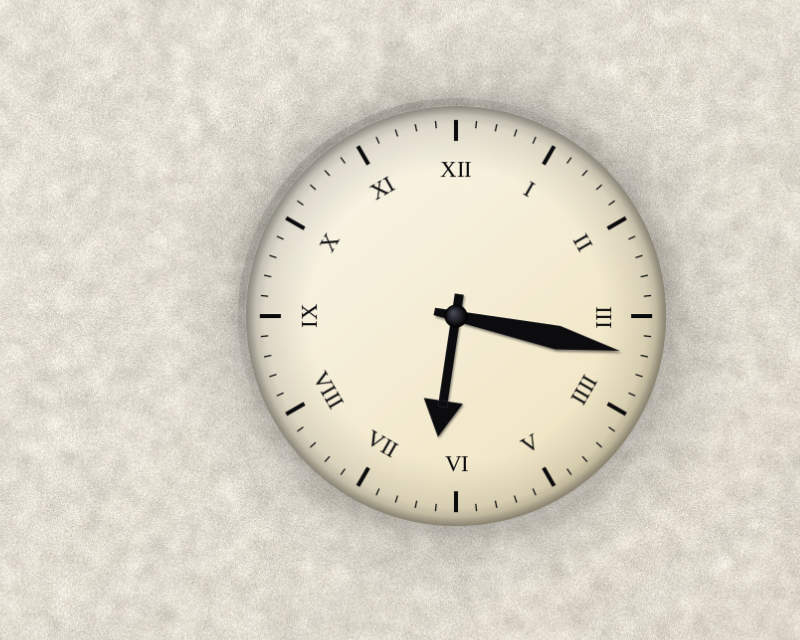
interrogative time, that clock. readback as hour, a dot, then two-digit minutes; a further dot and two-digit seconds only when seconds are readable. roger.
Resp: 6.17
